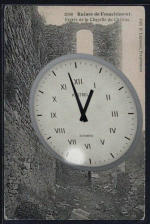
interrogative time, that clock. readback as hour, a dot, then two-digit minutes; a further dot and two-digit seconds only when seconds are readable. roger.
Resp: 12.58
